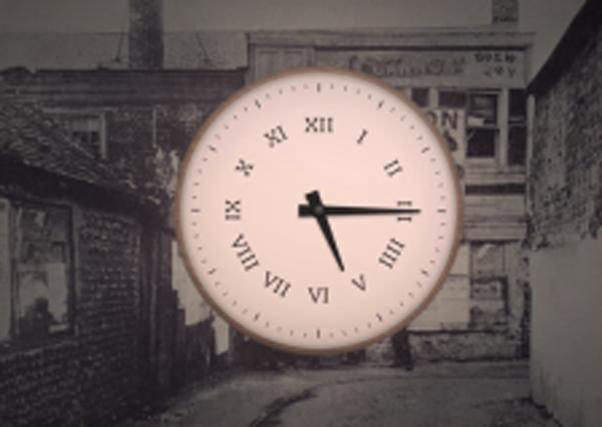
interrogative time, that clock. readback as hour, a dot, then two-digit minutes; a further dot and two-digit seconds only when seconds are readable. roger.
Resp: 5.15
